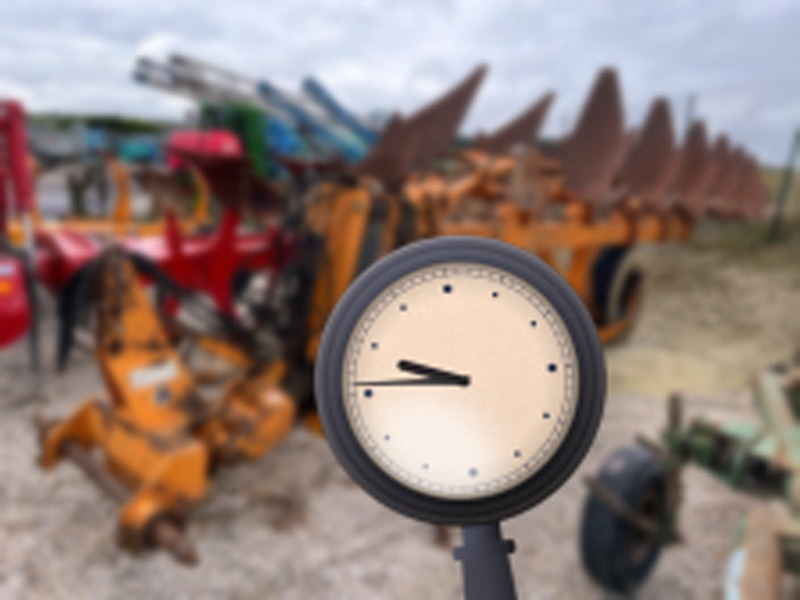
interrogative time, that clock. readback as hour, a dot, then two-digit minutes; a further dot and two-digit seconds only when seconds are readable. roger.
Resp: 9.46
